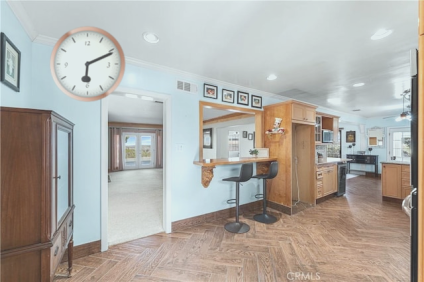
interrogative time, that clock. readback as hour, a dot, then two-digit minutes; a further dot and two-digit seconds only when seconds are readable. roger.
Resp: 6.11
